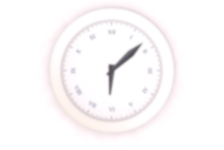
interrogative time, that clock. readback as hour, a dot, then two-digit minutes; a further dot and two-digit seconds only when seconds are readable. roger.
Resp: 6.08
